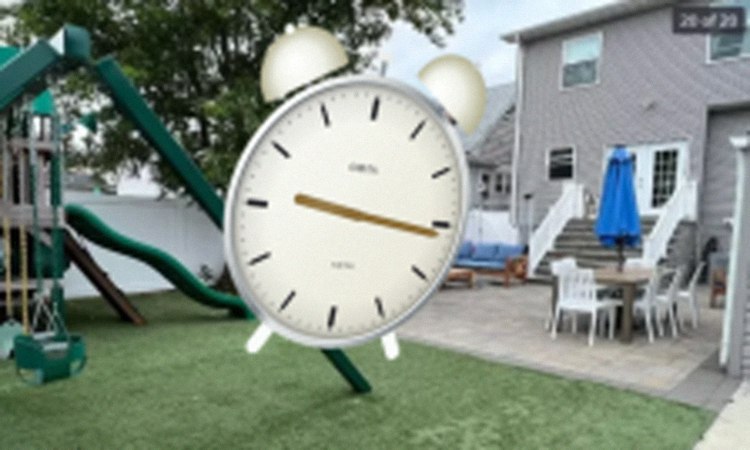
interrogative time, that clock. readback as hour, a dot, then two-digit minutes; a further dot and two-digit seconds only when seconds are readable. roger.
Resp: 9.16
